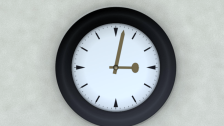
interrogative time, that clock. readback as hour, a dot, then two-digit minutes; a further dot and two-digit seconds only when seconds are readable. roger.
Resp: 3.02
